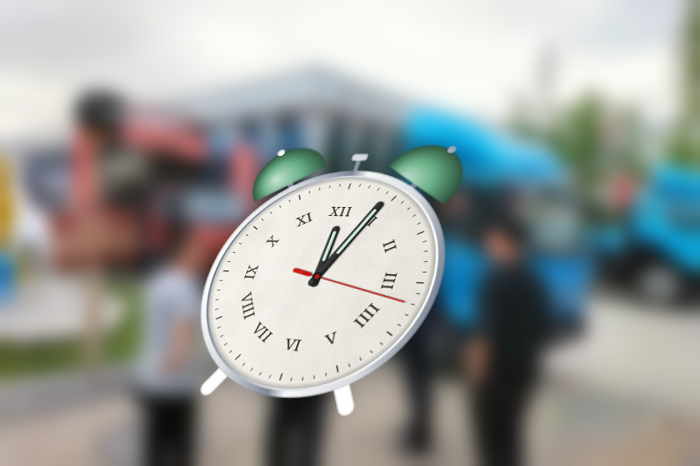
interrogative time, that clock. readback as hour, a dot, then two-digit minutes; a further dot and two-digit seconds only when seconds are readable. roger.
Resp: 12.04.17
